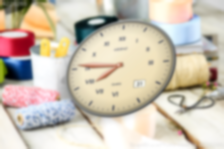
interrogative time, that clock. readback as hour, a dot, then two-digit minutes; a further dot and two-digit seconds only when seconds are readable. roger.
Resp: 7.46
